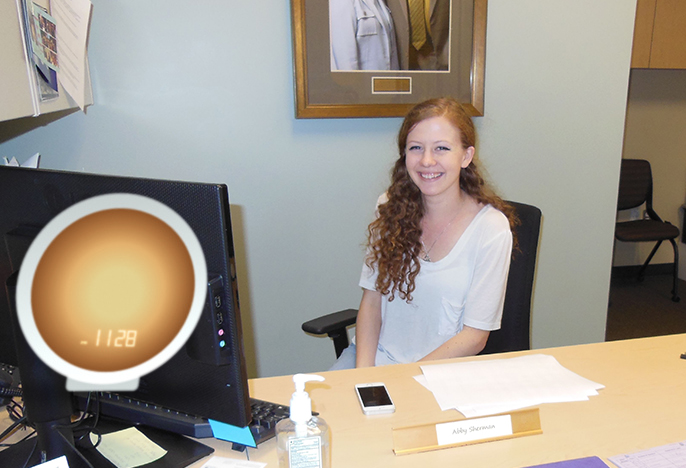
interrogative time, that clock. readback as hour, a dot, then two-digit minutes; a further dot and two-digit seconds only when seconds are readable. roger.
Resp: 11.28
